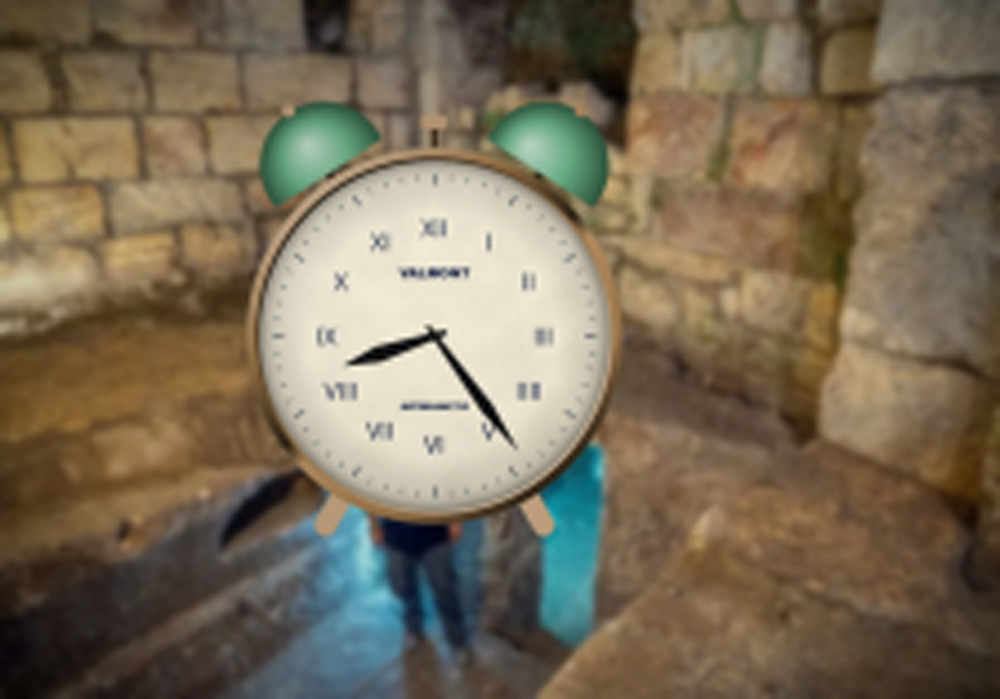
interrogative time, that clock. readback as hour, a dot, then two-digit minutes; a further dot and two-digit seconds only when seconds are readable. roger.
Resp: 8.24
